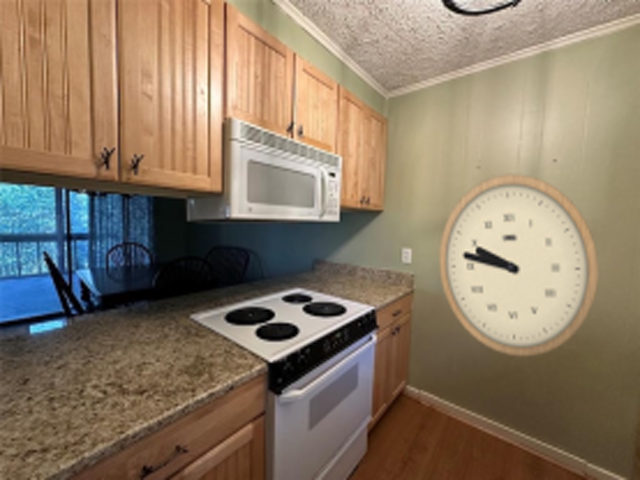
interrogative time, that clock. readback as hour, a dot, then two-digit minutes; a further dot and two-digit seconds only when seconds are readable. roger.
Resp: 9.47
